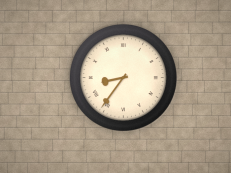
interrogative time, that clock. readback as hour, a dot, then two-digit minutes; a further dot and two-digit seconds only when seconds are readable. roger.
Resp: 8.36
